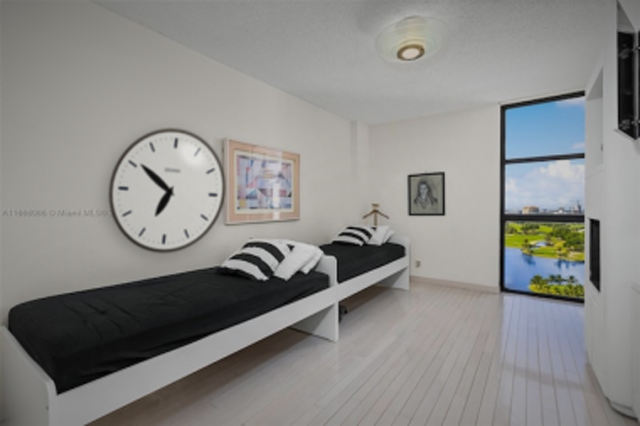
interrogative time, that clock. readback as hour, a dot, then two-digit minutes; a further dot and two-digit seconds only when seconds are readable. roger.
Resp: 6.51
